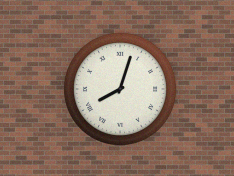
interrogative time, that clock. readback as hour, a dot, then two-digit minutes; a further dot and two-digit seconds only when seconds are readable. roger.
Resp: 8.03
